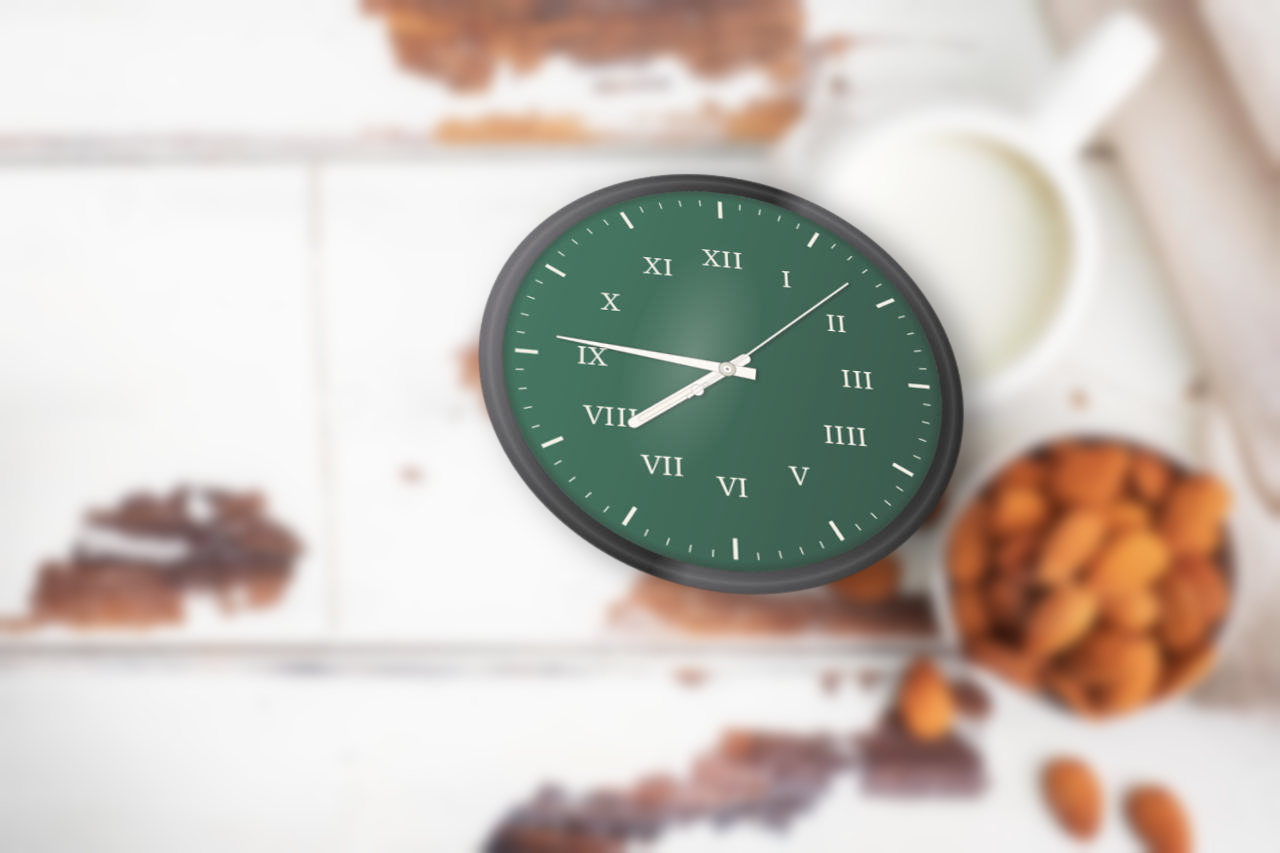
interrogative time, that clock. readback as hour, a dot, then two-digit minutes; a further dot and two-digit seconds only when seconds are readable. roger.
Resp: 7.46.08
